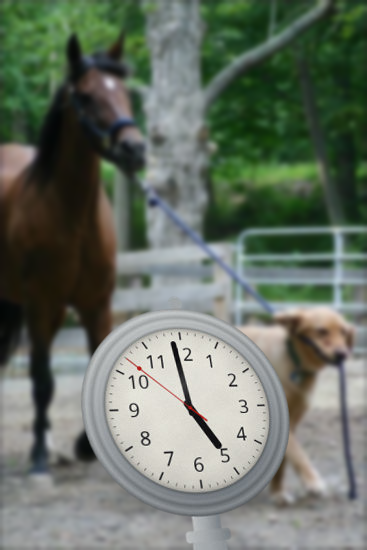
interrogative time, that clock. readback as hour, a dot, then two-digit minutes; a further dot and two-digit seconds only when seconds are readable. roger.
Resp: 4.58.52
